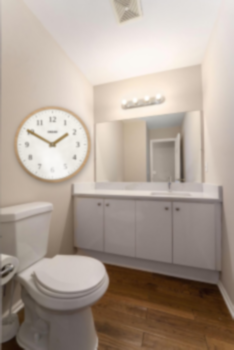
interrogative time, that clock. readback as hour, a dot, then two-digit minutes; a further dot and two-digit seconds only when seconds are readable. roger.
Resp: 1.50
